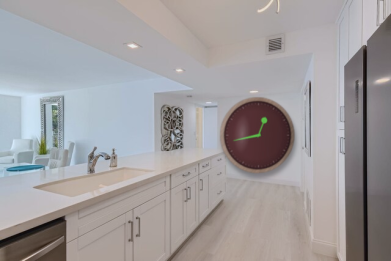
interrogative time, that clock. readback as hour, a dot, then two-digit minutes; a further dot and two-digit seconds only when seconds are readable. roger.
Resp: 12.43
